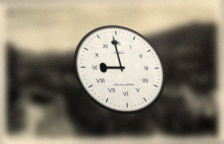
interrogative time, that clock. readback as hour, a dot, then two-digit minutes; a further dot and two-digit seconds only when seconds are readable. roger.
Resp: 8.59
